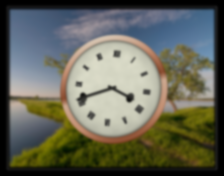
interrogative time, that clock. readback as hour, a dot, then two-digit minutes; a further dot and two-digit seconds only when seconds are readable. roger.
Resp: 3.41
